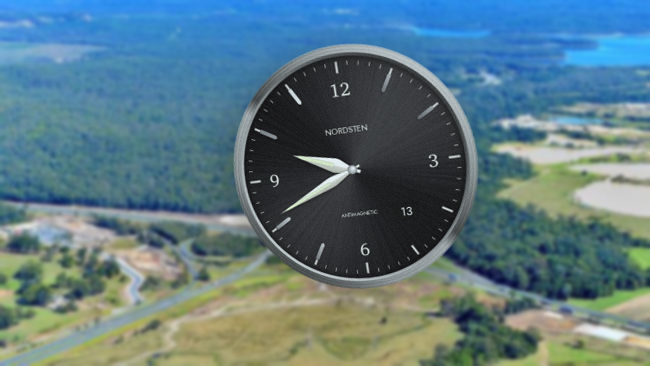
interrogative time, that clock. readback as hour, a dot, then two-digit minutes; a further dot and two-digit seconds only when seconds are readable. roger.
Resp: 9.41
